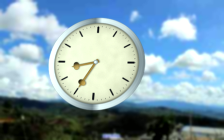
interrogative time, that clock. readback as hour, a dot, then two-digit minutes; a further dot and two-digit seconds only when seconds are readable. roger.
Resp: 8.35
